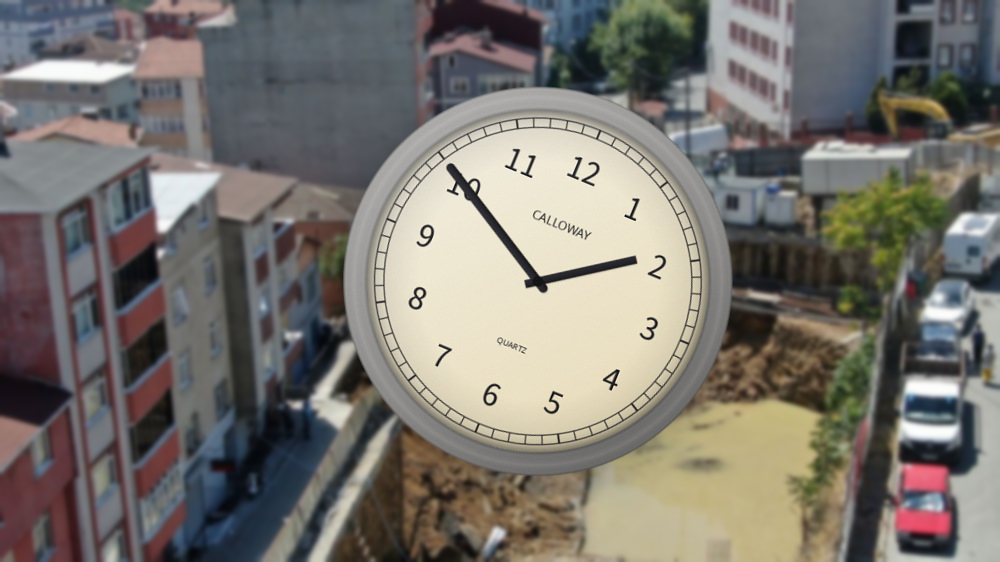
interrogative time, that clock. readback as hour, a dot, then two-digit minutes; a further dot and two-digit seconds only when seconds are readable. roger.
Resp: 1.50
